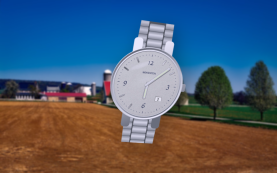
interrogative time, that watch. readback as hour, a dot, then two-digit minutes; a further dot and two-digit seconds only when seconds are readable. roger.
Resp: 6.08
